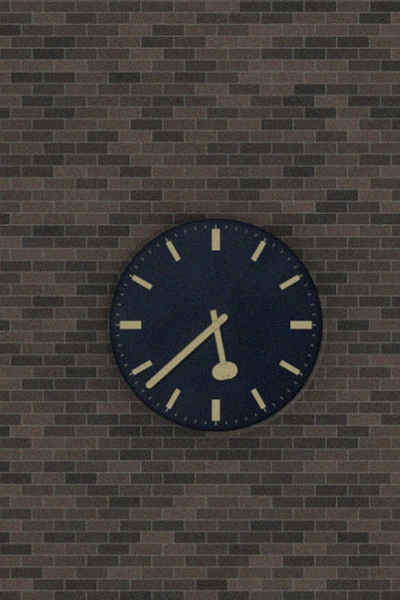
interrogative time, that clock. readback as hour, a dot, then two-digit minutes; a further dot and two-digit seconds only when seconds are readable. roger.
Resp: 5.38
